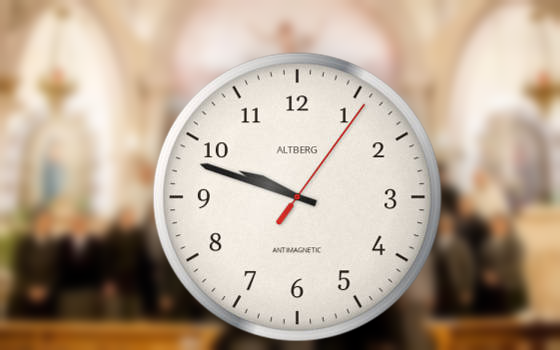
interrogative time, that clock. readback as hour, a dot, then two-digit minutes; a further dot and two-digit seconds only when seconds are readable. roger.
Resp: 9.48.06
